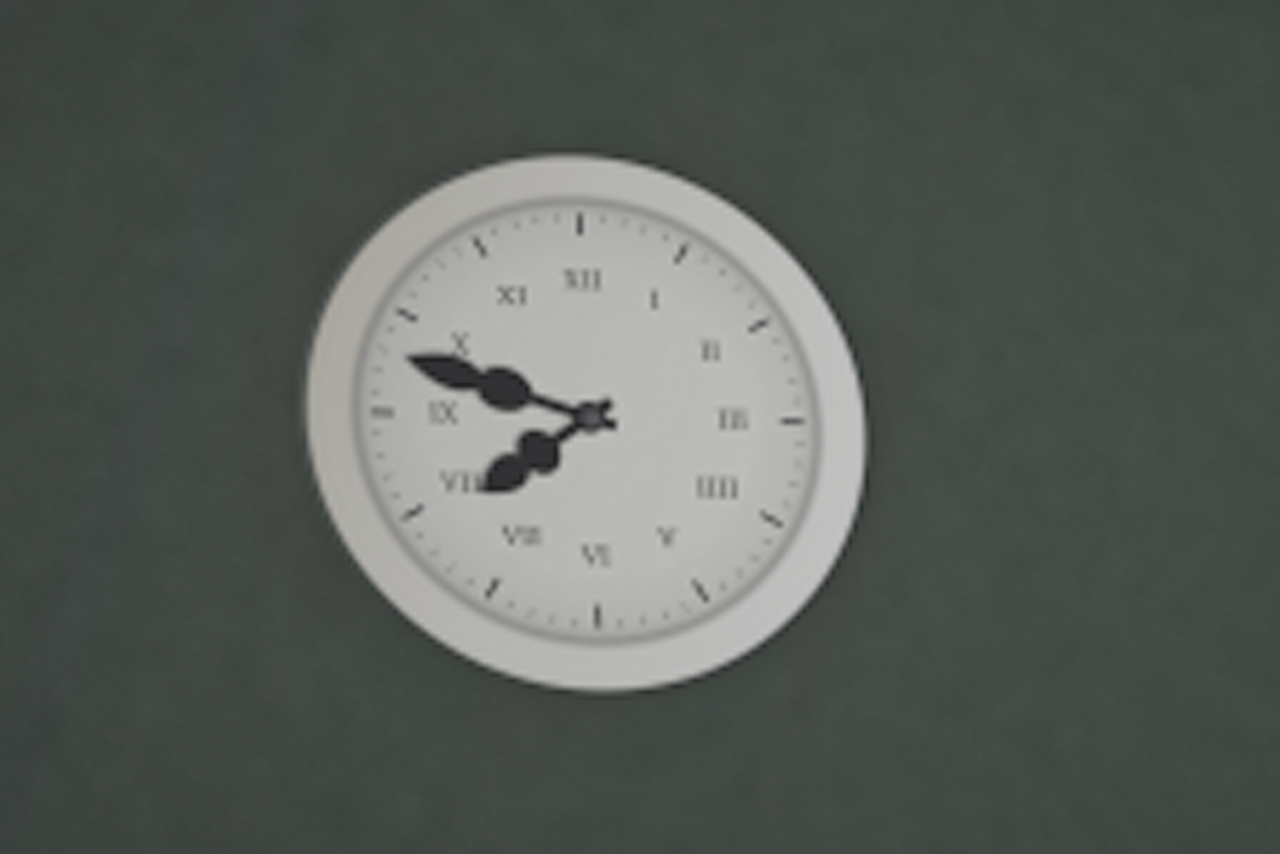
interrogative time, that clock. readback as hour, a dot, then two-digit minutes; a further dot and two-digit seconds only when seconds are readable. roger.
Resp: 7.48
